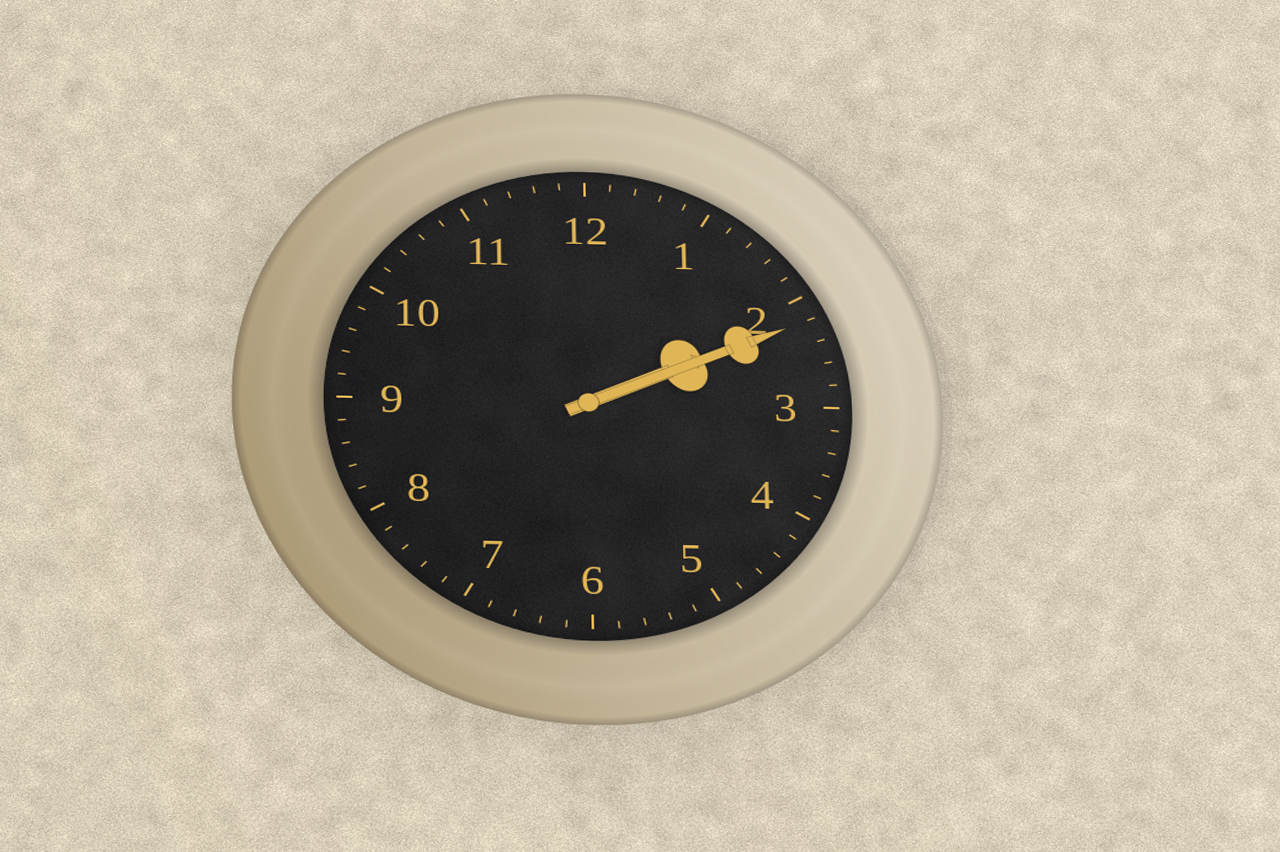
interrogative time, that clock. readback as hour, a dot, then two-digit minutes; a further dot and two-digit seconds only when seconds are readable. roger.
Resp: 2.11
